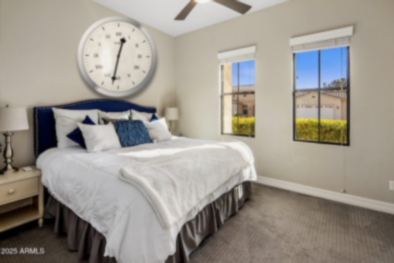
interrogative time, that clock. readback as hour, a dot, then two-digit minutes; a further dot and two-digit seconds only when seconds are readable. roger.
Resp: 12.32
